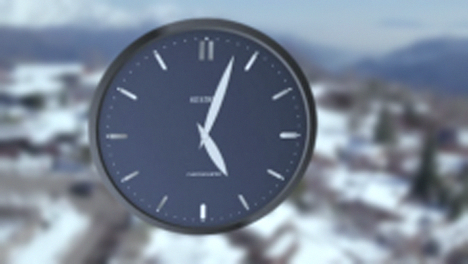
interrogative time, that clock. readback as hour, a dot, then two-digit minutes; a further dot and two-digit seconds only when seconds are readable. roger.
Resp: 5.03
